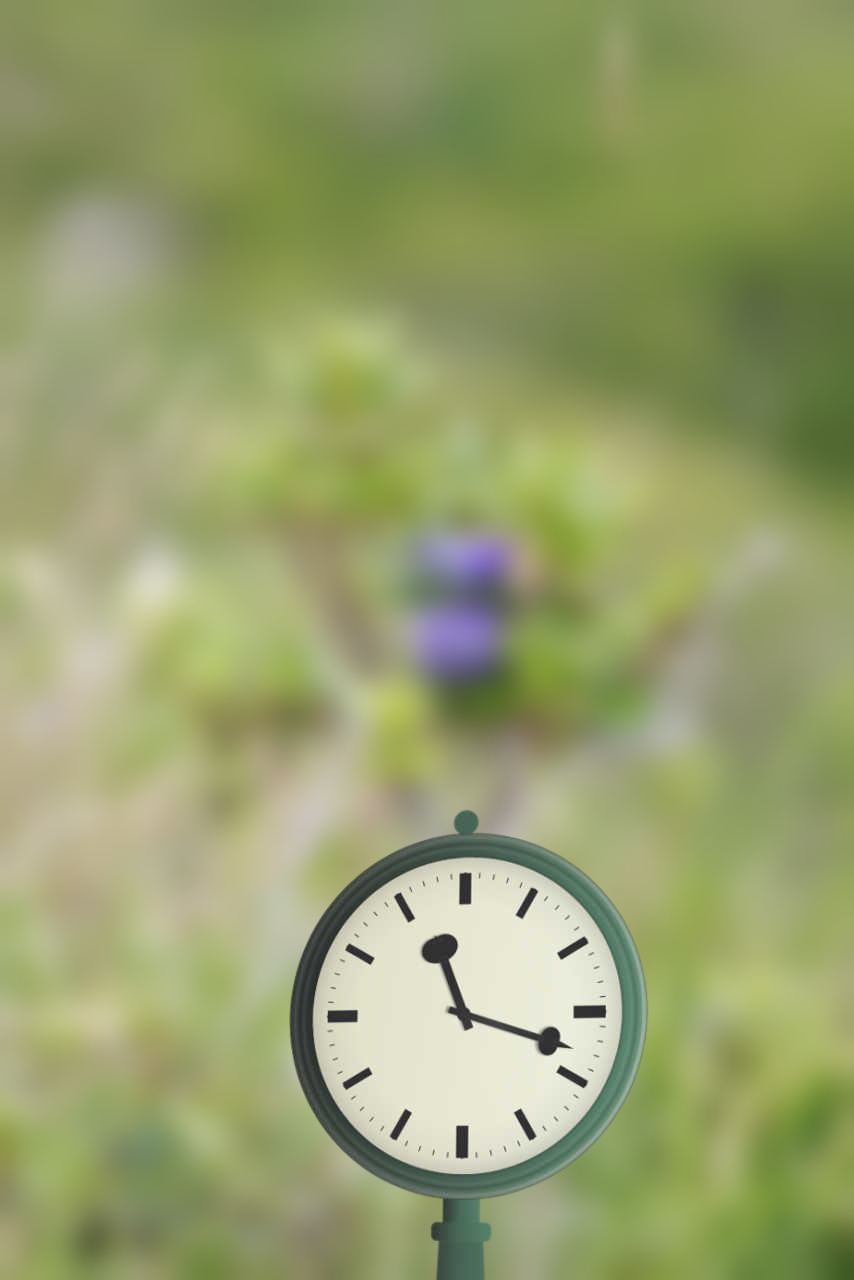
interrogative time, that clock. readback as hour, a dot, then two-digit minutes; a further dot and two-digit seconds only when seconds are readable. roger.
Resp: 11.18
